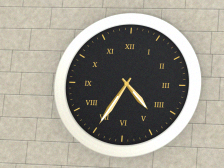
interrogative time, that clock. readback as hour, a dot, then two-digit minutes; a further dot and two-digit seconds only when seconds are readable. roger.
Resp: 4.35
